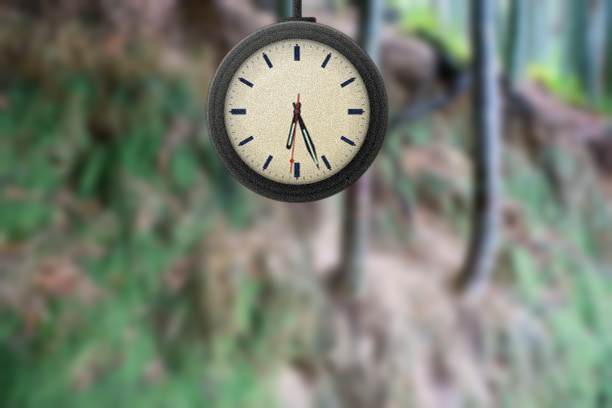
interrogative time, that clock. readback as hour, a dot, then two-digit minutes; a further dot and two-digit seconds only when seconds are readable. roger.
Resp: 6.26.31
